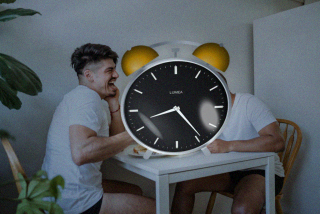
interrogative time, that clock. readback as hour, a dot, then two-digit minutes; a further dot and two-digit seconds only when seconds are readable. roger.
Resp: 8.24
